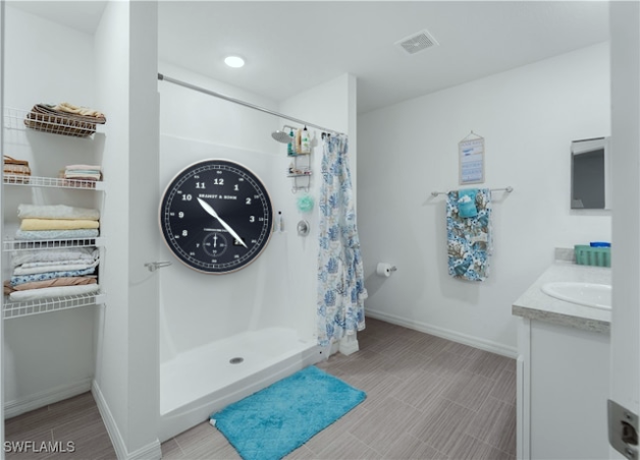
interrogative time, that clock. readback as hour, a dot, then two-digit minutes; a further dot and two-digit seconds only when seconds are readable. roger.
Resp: 10.22
